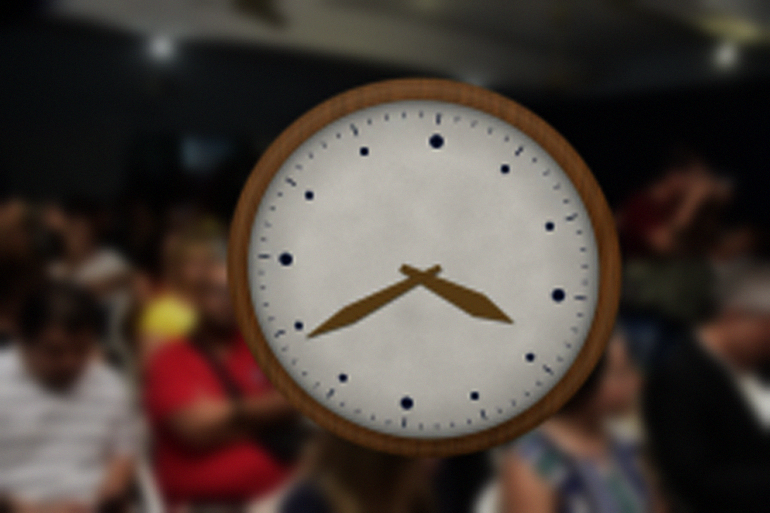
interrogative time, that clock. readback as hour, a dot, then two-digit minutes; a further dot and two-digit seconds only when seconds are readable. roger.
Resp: 3.39
